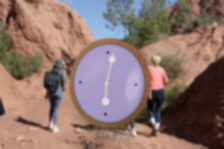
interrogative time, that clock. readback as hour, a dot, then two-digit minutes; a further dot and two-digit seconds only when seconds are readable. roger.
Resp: 6.02
